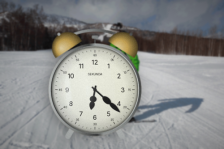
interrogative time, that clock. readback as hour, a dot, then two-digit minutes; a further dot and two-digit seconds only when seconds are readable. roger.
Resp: 6.22
